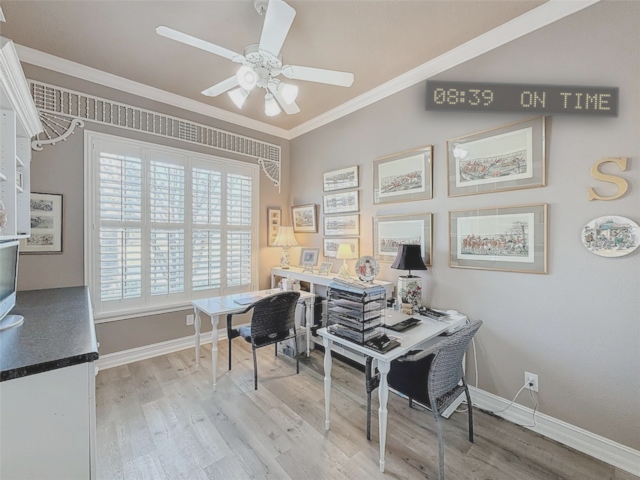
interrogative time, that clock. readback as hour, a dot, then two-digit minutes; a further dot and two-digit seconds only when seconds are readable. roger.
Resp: 8.39
